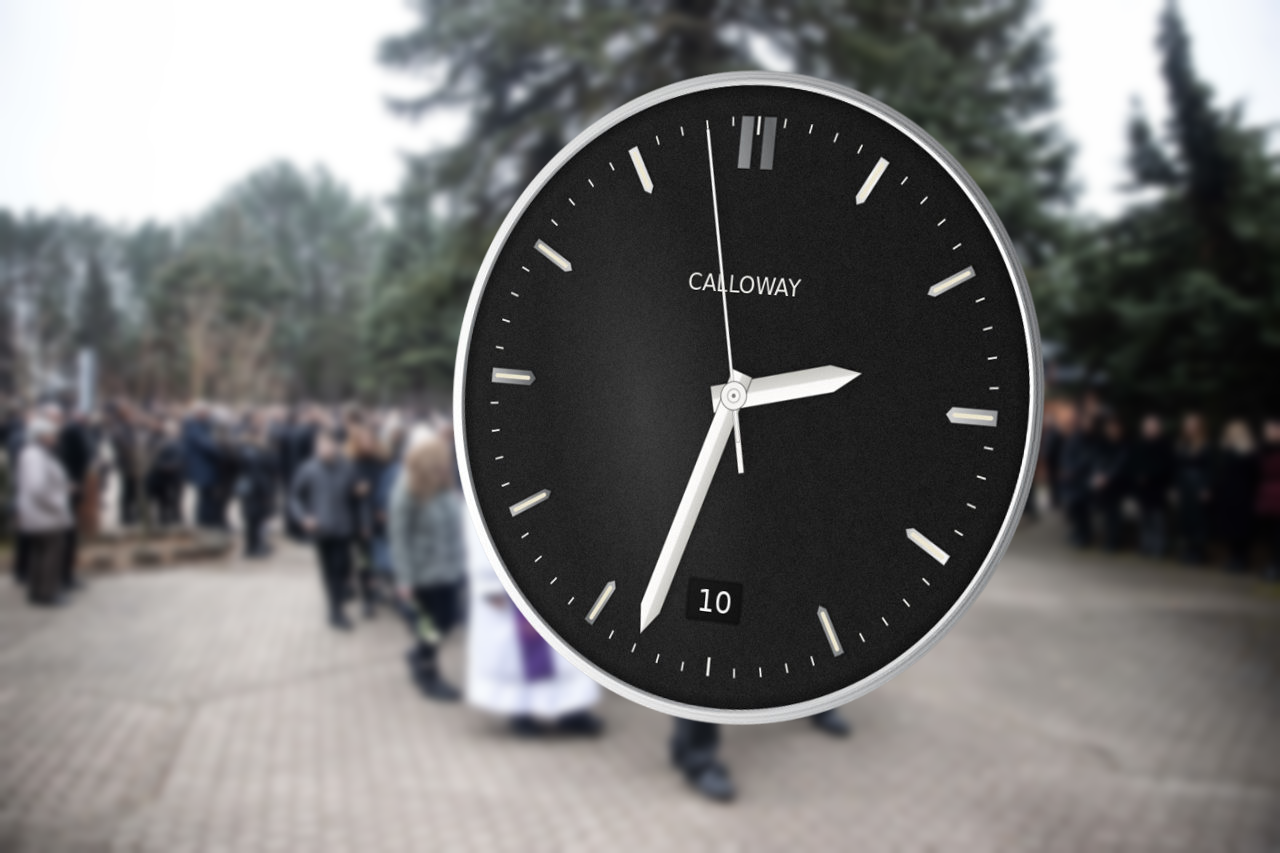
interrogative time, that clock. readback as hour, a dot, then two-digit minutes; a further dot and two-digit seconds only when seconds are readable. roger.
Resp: 2.32.58
